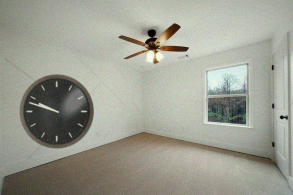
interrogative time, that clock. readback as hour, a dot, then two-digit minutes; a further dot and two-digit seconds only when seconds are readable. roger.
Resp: 9.48
